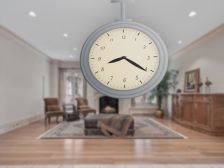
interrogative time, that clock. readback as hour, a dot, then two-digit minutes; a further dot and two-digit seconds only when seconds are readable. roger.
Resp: 8.21
